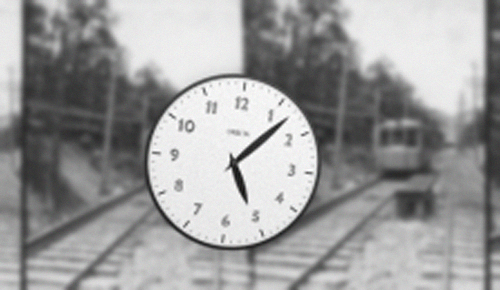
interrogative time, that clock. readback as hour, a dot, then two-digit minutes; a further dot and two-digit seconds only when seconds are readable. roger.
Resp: 5.07
